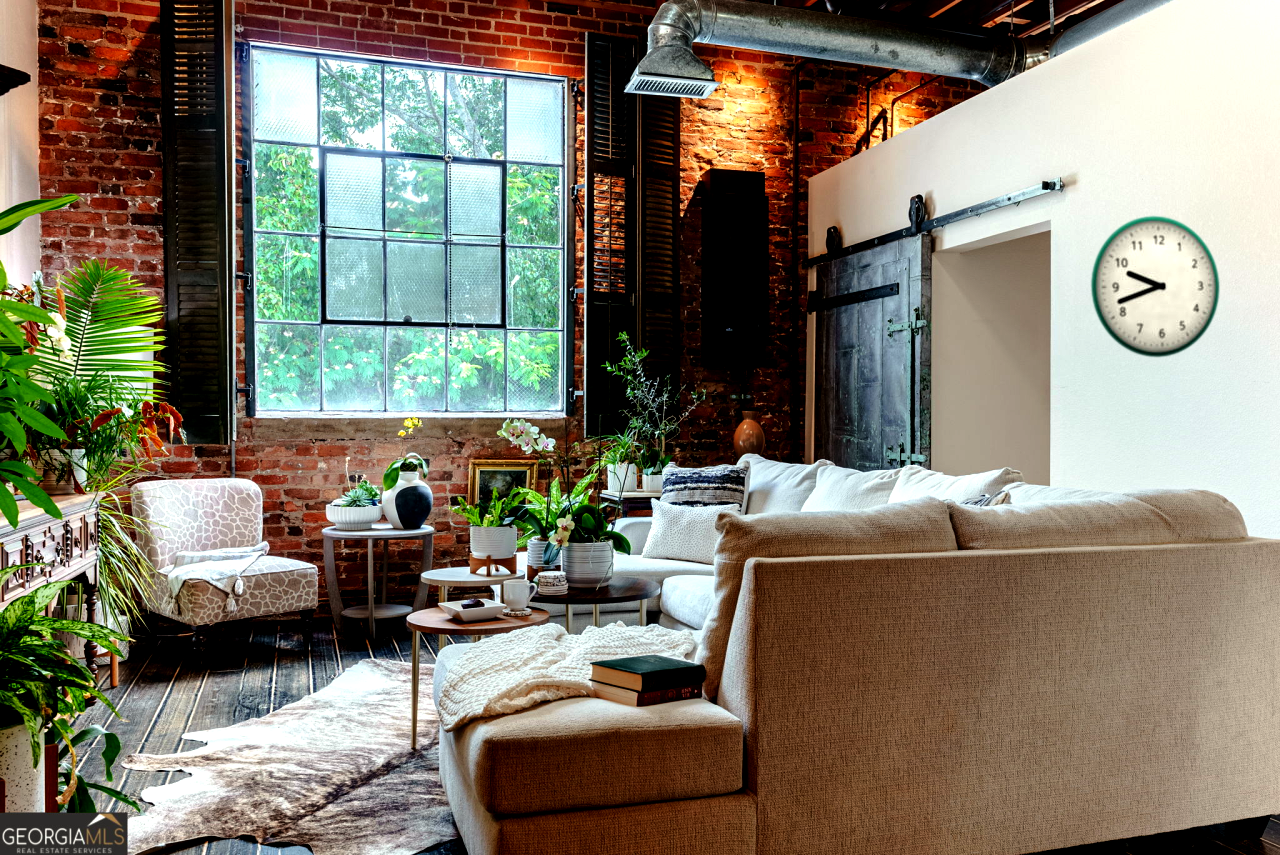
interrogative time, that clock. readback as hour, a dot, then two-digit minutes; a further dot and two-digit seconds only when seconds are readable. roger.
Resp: 9.42
